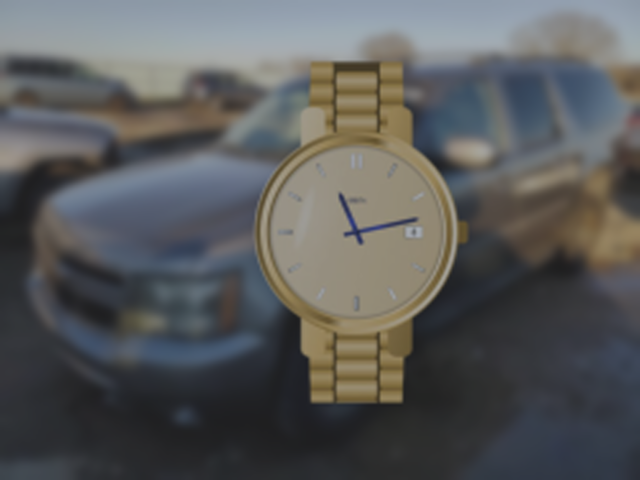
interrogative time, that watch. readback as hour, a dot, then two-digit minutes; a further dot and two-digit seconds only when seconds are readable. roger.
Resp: 11.13
